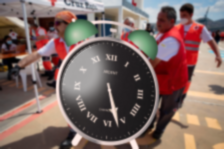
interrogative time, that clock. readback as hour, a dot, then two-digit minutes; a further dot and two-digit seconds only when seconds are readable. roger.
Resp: 5.27
